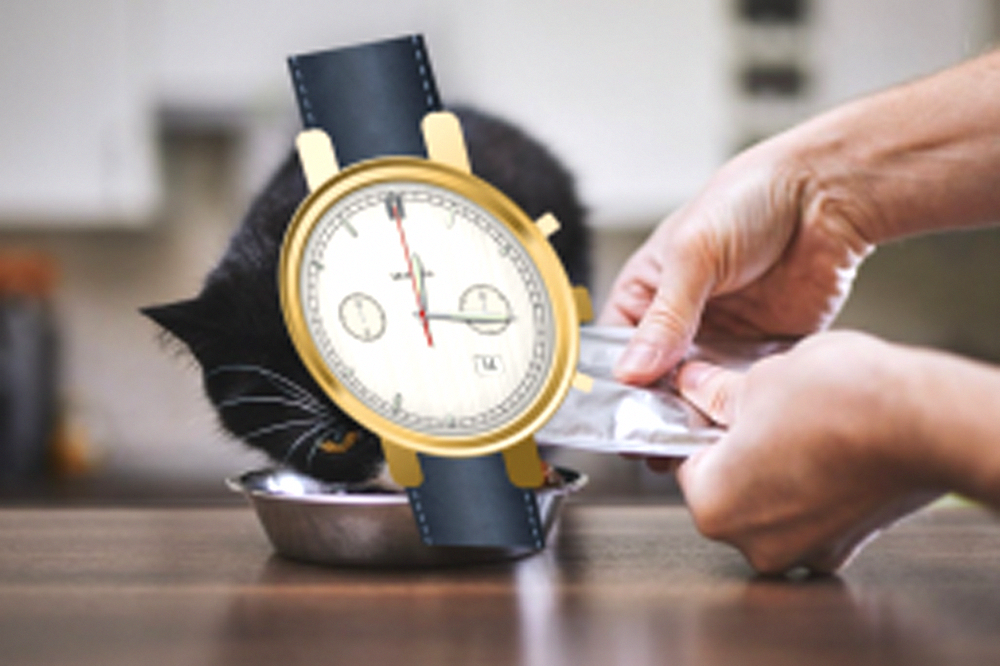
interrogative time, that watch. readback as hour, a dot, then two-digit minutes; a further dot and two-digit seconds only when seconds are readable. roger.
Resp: 12.16
